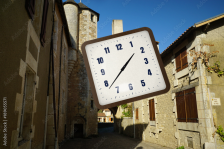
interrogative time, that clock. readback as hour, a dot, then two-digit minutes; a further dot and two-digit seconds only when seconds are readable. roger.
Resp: 1.38
